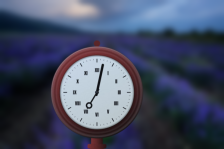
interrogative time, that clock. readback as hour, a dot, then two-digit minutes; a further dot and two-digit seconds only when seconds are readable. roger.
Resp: 7.02
